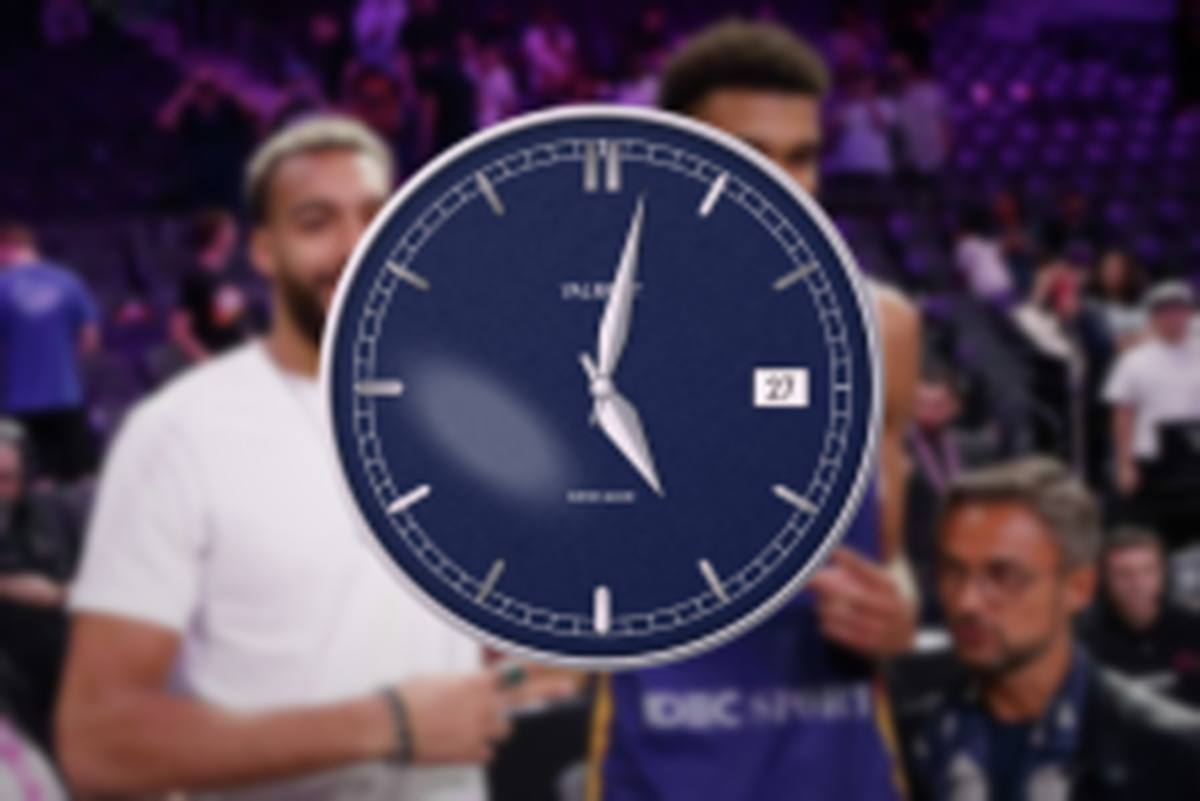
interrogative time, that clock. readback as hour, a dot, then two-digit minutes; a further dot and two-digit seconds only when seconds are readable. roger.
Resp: 5.02
